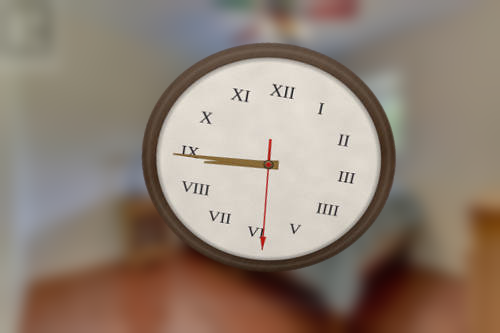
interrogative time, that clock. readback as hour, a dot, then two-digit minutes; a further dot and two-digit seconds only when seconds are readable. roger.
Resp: 8.44.29
